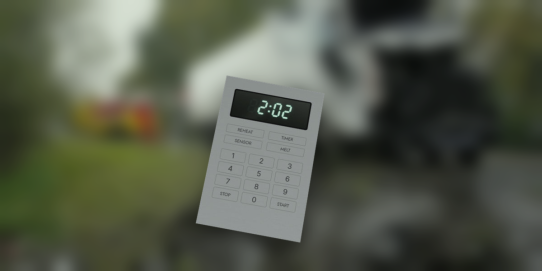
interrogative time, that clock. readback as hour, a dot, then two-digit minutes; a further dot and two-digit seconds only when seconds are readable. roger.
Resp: 2.02
